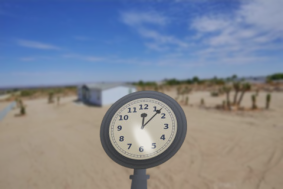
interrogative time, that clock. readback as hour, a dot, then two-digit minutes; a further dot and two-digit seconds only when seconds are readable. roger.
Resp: 12.07
